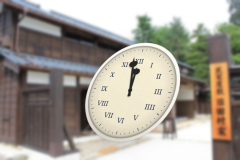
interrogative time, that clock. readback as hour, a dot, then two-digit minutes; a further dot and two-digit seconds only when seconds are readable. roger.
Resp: 11.58
